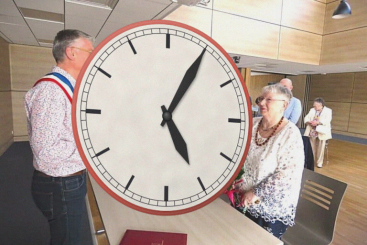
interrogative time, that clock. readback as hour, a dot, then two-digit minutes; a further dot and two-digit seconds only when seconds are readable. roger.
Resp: 5.05
